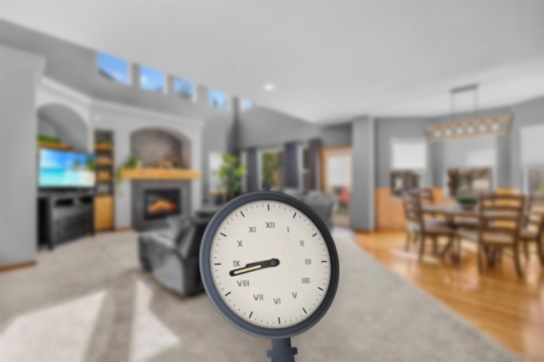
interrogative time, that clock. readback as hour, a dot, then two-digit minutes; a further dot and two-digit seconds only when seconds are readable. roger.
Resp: 8.43
